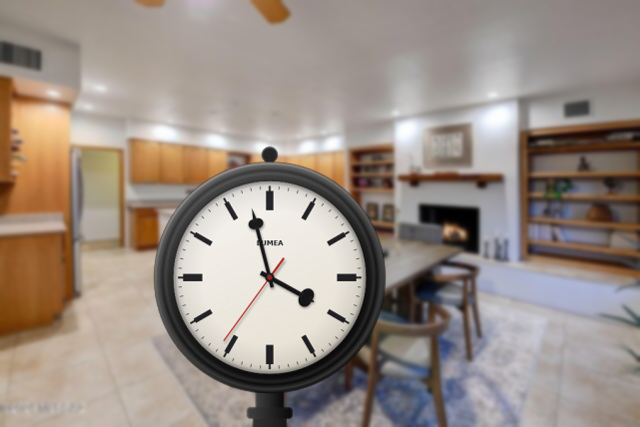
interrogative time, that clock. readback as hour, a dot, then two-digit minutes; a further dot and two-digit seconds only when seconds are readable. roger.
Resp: 3.57.36
